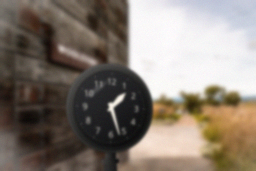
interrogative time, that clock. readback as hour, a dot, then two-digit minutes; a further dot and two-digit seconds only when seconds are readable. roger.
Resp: 1.27
